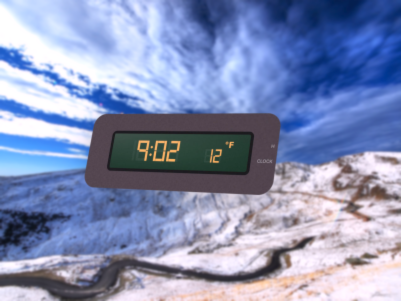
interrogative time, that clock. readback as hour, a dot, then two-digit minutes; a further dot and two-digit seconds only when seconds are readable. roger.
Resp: 9.02
